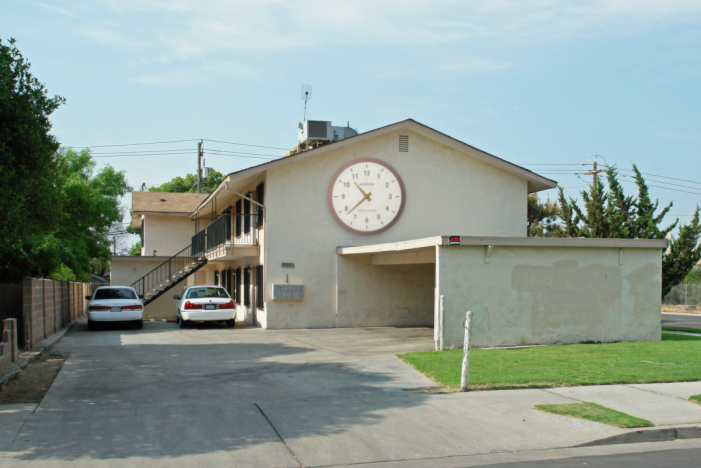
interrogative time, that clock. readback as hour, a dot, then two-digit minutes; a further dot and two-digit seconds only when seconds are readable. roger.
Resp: 10.38
